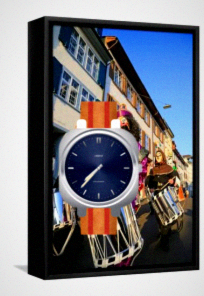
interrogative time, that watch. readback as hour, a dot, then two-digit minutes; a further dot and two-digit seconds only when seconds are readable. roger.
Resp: 7.37
